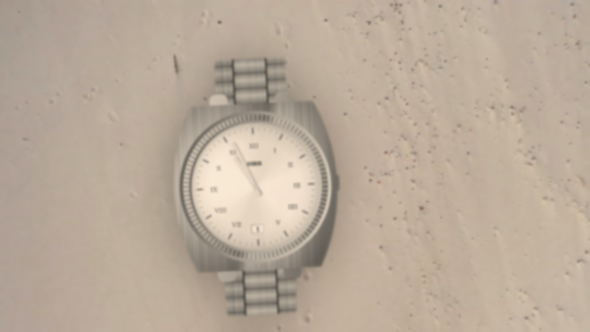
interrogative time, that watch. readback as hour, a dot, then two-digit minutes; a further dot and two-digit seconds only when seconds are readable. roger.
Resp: 10.56
